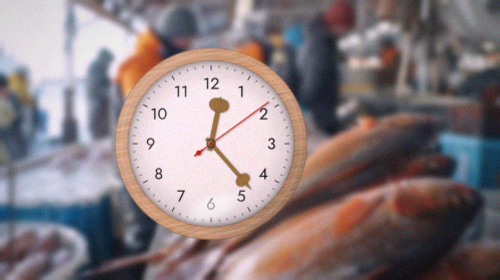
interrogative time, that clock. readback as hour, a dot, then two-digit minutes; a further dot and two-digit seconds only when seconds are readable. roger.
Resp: 12.23.09
